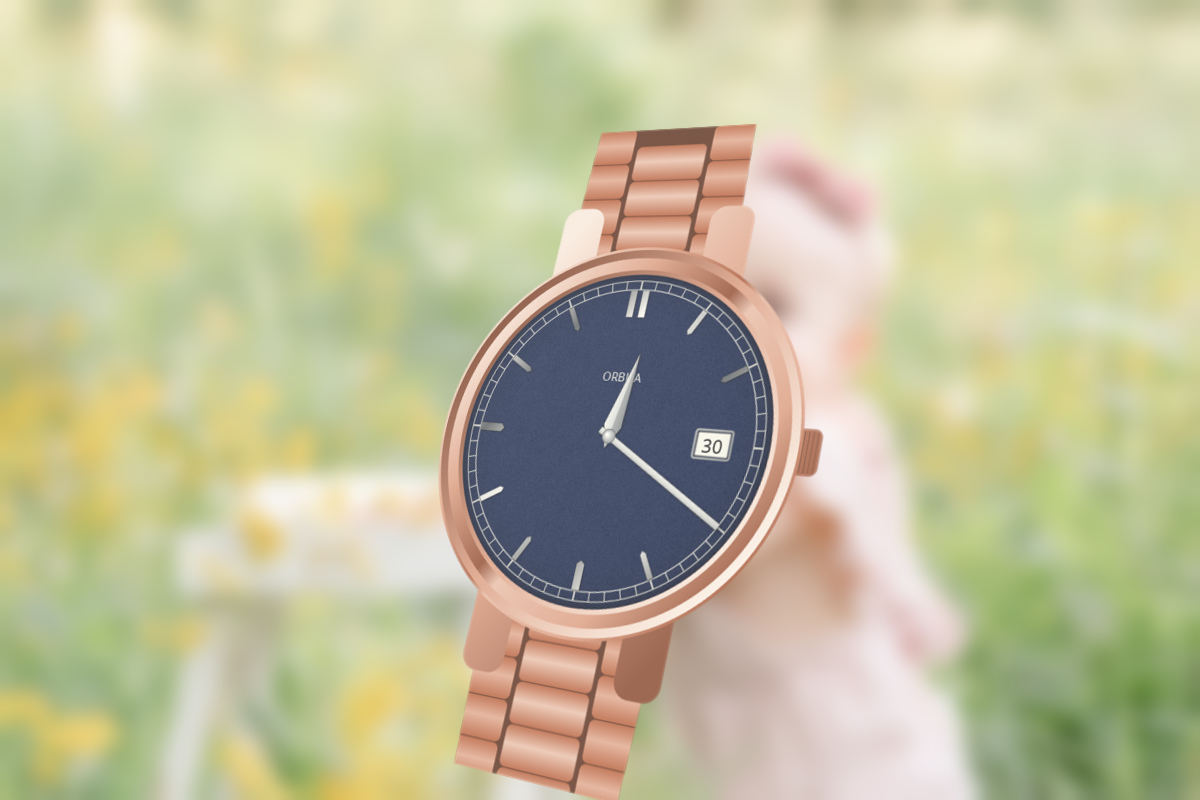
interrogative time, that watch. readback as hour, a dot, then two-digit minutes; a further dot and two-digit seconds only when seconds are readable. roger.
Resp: 12.20
